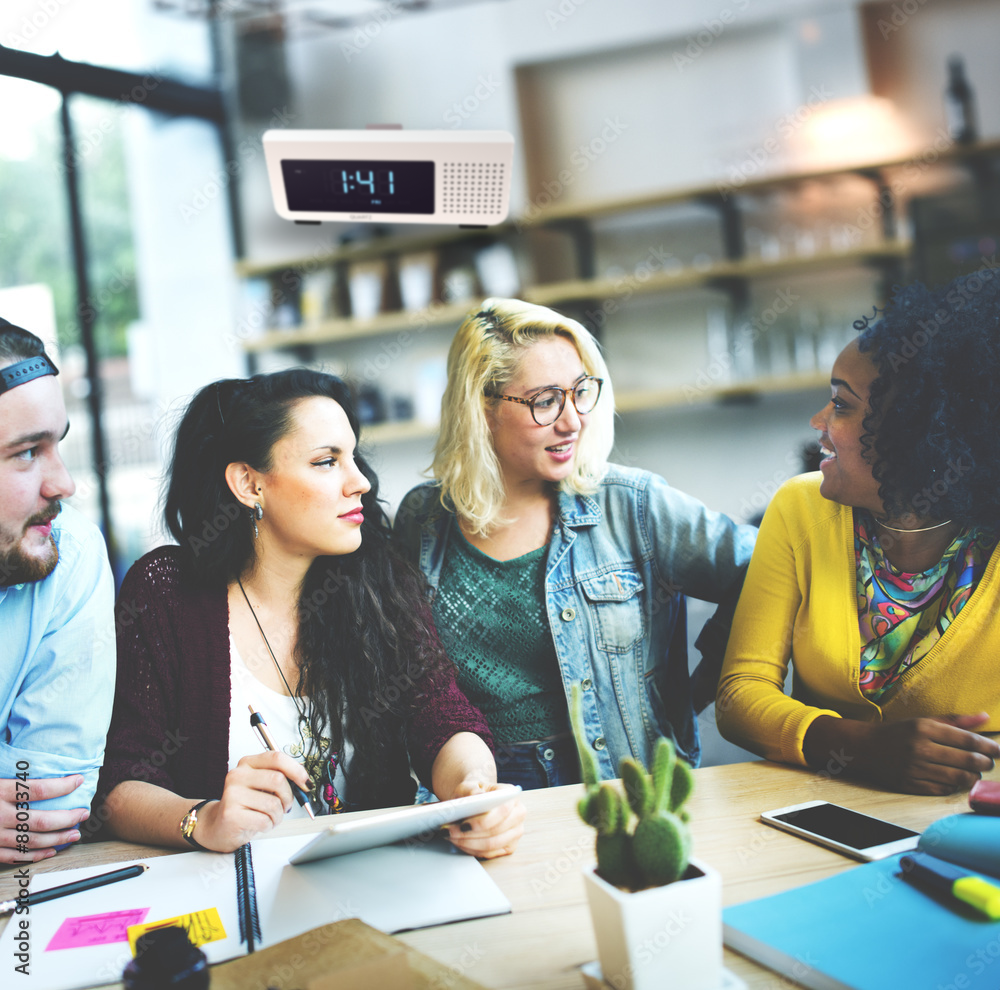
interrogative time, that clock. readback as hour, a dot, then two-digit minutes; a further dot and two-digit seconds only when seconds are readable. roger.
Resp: 1.41
